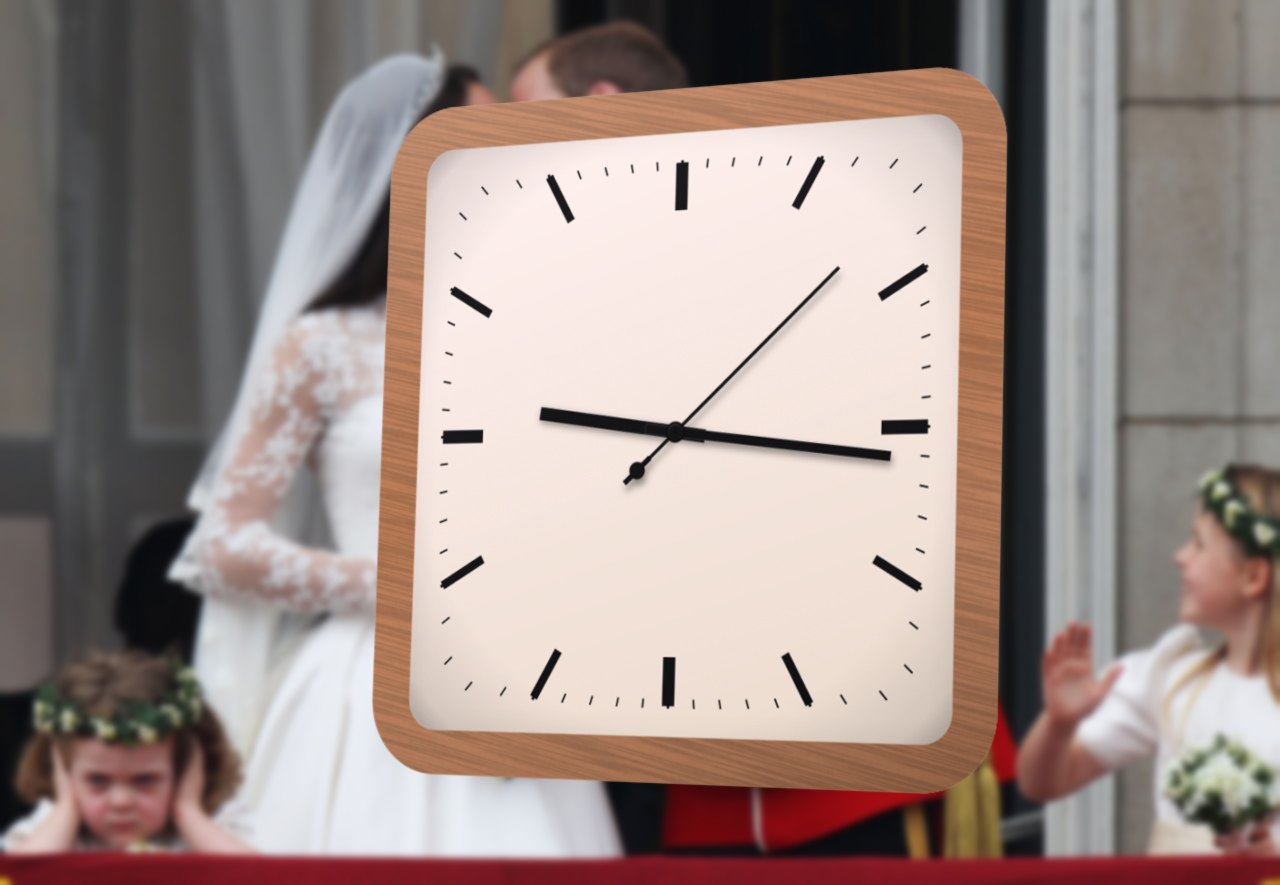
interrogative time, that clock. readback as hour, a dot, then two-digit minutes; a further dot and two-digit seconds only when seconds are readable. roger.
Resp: 9.16.08
